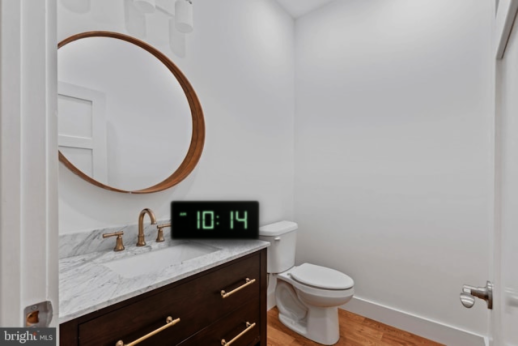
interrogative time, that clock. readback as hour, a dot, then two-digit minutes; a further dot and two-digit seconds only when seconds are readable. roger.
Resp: 10.14
